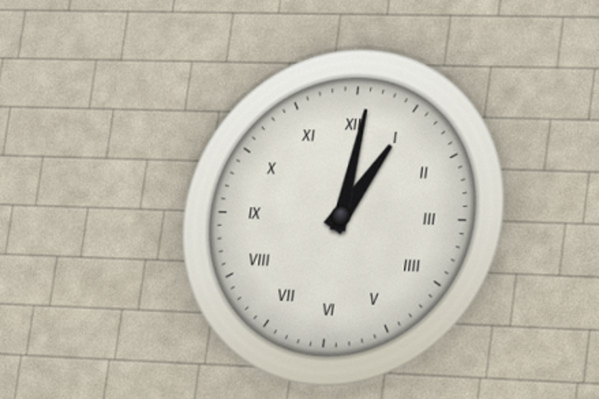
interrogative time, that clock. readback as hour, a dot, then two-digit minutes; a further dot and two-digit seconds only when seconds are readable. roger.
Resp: 1.01
